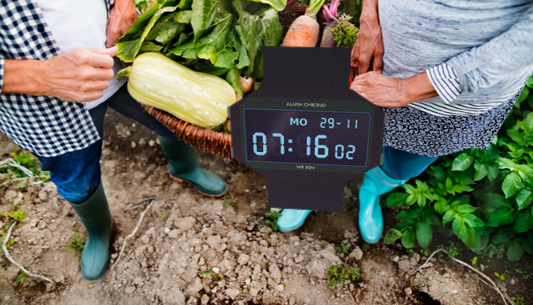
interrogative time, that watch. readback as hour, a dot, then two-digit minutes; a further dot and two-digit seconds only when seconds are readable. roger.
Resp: 7.16.02
